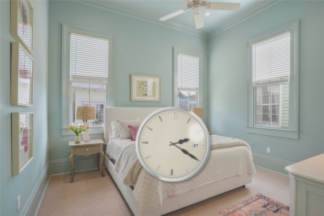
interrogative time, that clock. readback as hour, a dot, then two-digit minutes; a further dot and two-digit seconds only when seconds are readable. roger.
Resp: 2.20
